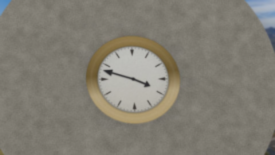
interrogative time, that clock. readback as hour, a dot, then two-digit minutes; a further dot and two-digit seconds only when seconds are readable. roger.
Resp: 3.48
